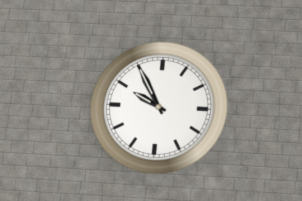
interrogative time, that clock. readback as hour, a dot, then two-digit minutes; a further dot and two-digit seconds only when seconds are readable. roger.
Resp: 9.55
